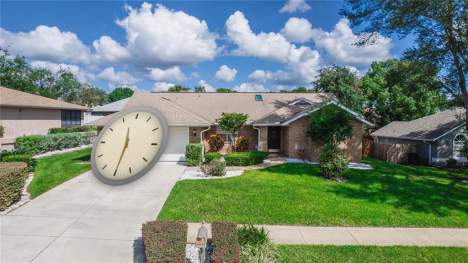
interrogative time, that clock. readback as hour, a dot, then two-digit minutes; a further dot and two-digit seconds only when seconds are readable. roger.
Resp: 11.30
